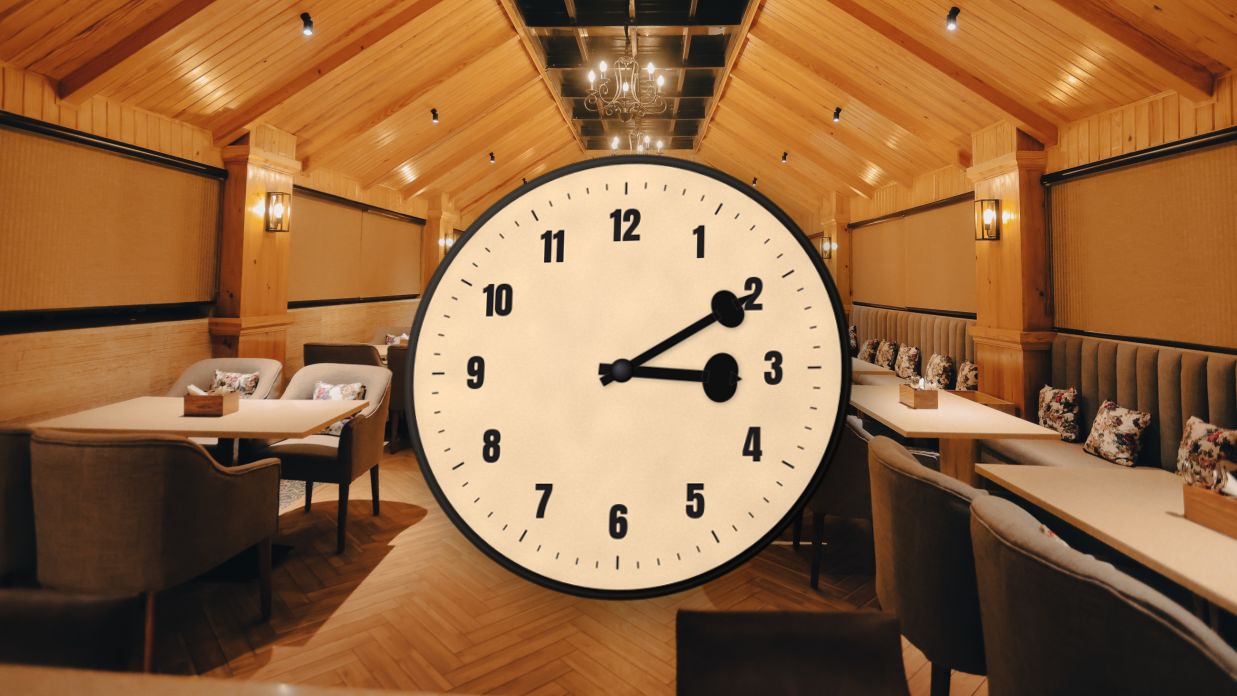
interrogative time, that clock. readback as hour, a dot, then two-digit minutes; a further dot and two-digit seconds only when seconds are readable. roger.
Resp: 3.10
